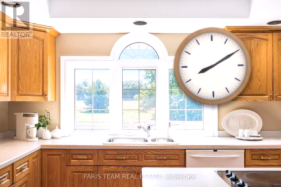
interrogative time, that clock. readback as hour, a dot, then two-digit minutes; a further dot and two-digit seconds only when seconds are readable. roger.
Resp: 8.10
